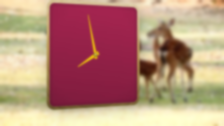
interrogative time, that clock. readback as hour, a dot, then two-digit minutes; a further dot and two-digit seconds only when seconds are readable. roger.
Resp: 7.58
